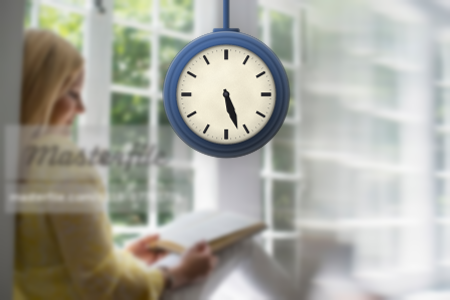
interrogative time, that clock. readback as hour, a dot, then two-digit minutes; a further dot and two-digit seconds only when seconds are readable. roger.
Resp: 5.27
